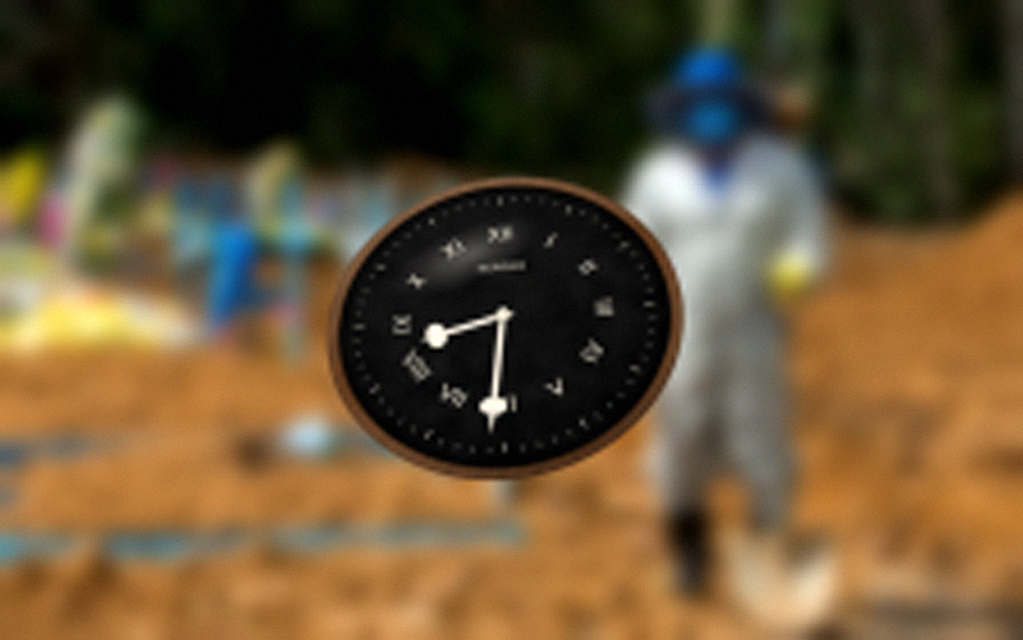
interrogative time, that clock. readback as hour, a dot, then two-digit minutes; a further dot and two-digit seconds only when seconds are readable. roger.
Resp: 8.31
